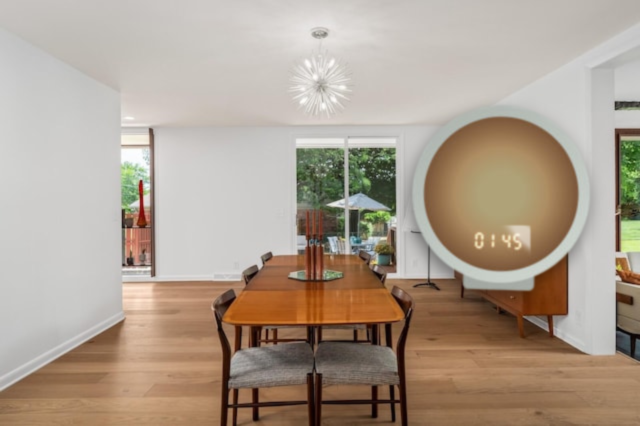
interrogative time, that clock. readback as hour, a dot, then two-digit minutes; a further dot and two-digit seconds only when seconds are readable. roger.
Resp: 1.45
